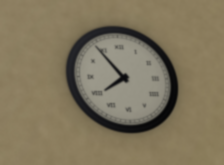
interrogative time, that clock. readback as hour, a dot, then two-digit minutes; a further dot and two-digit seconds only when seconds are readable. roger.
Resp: 7.54
